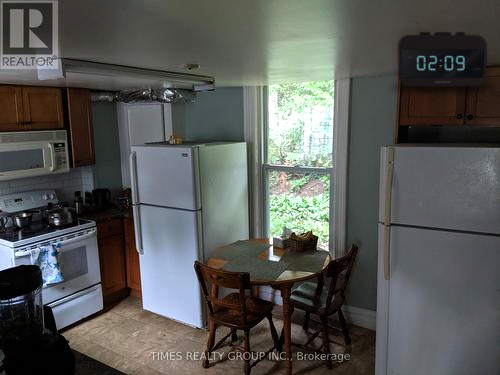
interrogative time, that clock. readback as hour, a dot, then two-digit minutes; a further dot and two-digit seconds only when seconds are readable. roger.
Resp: 2.09
